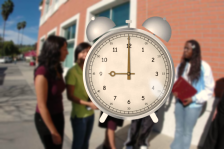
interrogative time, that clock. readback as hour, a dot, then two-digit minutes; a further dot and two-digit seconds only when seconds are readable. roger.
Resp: 9.00
